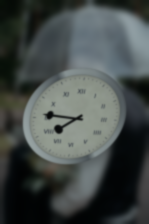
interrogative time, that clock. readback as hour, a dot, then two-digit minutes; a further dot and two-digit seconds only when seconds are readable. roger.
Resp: 7.46
